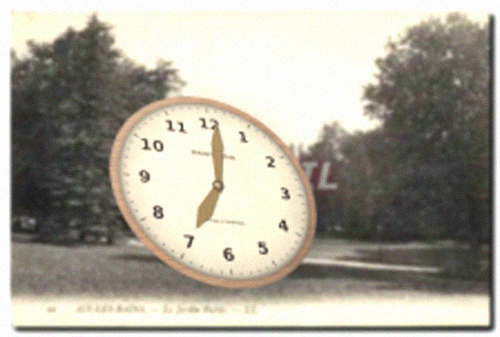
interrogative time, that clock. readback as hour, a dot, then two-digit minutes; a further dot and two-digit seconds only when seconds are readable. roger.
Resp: 7.01
